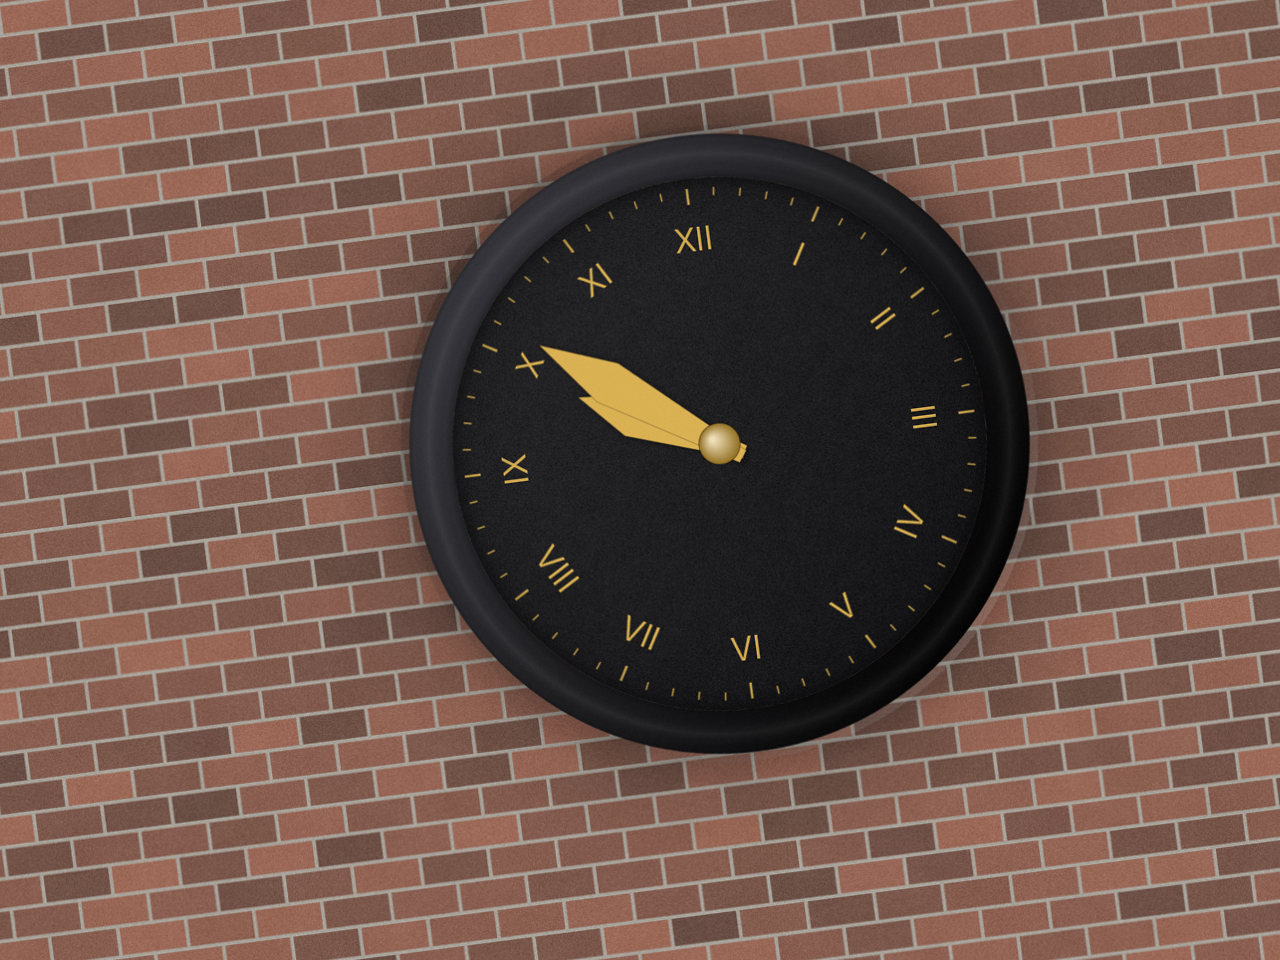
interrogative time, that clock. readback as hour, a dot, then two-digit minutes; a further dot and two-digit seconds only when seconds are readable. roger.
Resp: 9.51
